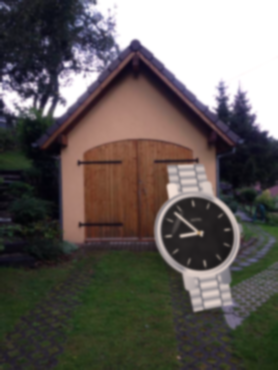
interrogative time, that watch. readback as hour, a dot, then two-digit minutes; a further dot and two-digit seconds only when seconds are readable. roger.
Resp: 8.53
